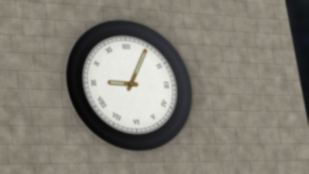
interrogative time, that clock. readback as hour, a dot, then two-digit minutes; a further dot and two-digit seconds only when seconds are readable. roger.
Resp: 9.05
